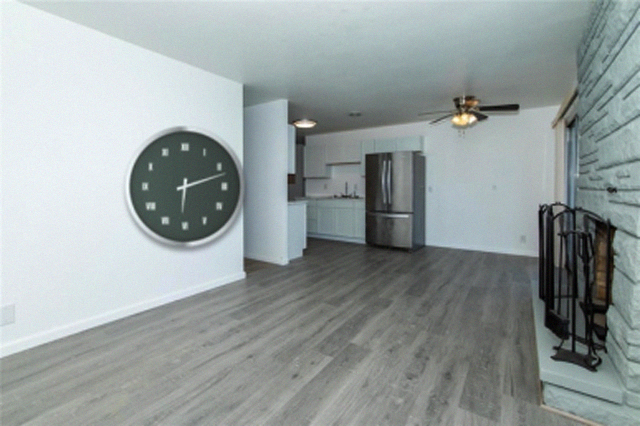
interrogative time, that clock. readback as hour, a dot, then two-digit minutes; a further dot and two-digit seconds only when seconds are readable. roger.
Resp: 6.12
